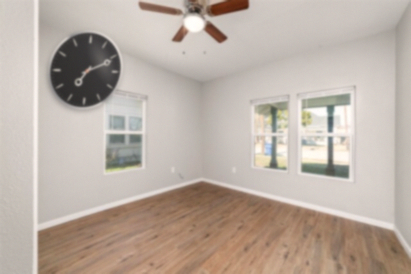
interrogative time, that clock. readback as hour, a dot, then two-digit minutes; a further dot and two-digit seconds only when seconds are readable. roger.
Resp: 7.11
